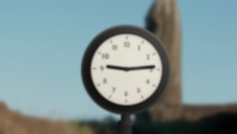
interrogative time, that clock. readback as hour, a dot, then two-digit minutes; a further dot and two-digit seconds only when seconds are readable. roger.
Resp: 9.14
